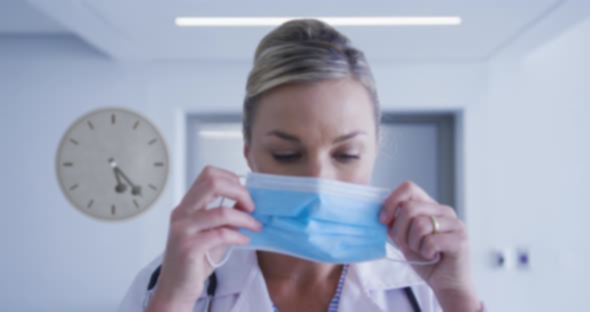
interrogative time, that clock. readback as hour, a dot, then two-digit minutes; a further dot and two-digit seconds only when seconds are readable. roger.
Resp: 5.23
